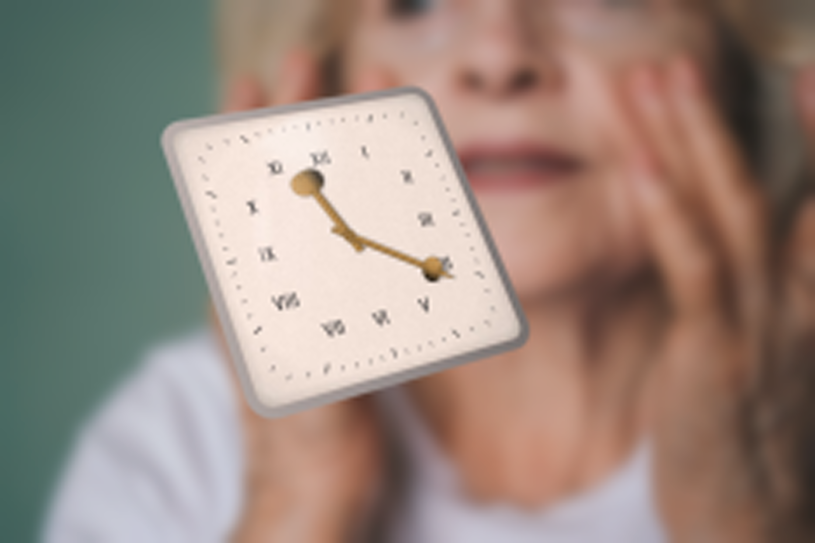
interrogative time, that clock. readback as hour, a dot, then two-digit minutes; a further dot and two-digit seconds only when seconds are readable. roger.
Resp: 11.21
